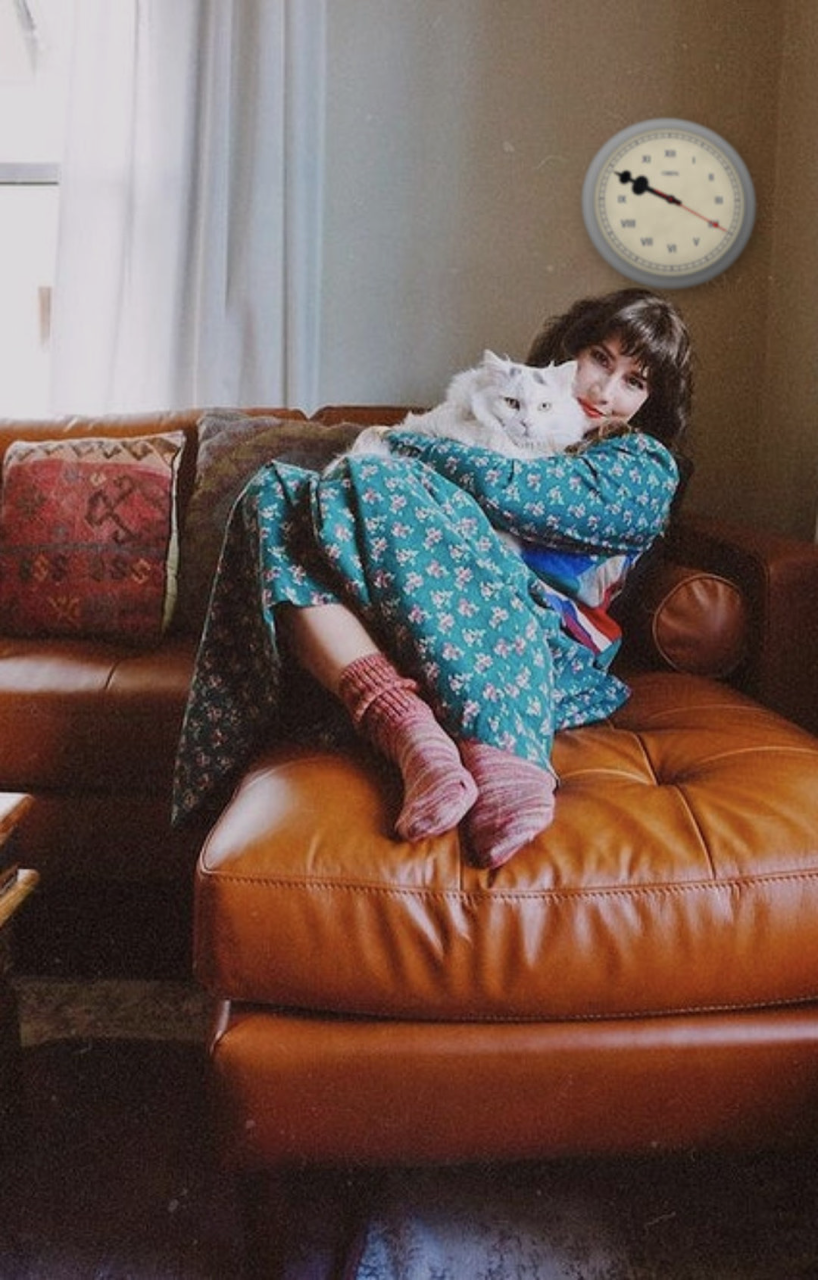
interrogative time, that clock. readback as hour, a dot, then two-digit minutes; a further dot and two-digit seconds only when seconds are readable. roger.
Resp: 9.49.20
